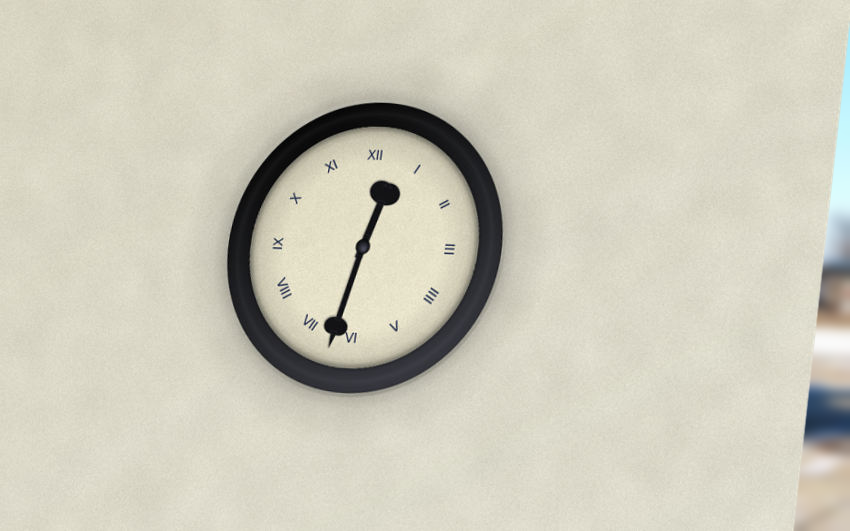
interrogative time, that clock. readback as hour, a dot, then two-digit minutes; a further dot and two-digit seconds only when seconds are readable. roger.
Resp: 12.32
